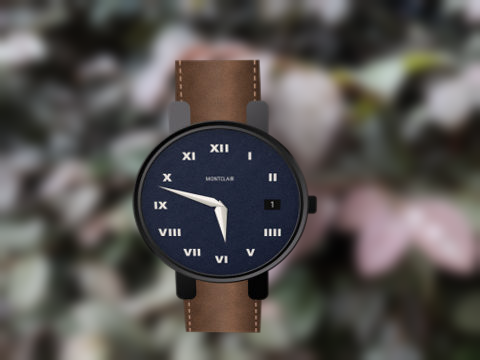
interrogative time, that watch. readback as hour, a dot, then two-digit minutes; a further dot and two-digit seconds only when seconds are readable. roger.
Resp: 5.48
